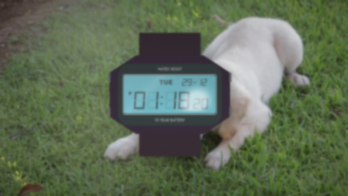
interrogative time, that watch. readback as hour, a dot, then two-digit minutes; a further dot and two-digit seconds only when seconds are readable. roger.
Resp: 1.18.20
